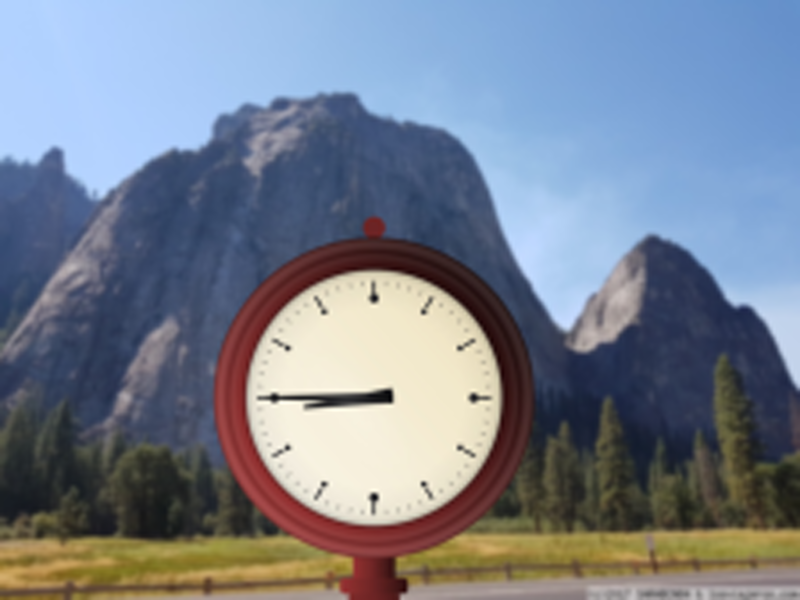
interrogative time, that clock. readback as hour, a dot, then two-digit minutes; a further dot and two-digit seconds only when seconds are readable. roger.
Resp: 8.45
